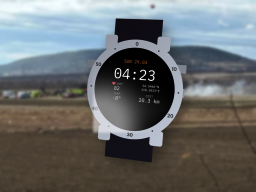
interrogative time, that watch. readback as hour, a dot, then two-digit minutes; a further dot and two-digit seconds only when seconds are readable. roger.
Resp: 4.23
